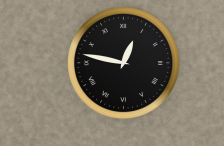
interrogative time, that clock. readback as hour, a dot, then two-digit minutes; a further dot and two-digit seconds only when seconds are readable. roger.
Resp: 12.47
